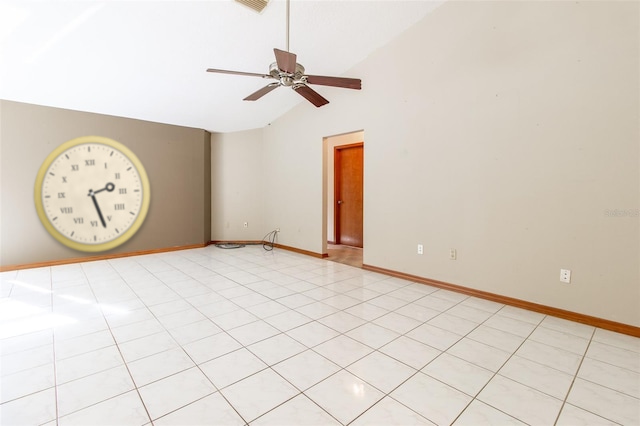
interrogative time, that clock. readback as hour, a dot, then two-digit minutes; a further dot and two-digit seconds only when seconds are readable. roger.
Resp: 2.27
